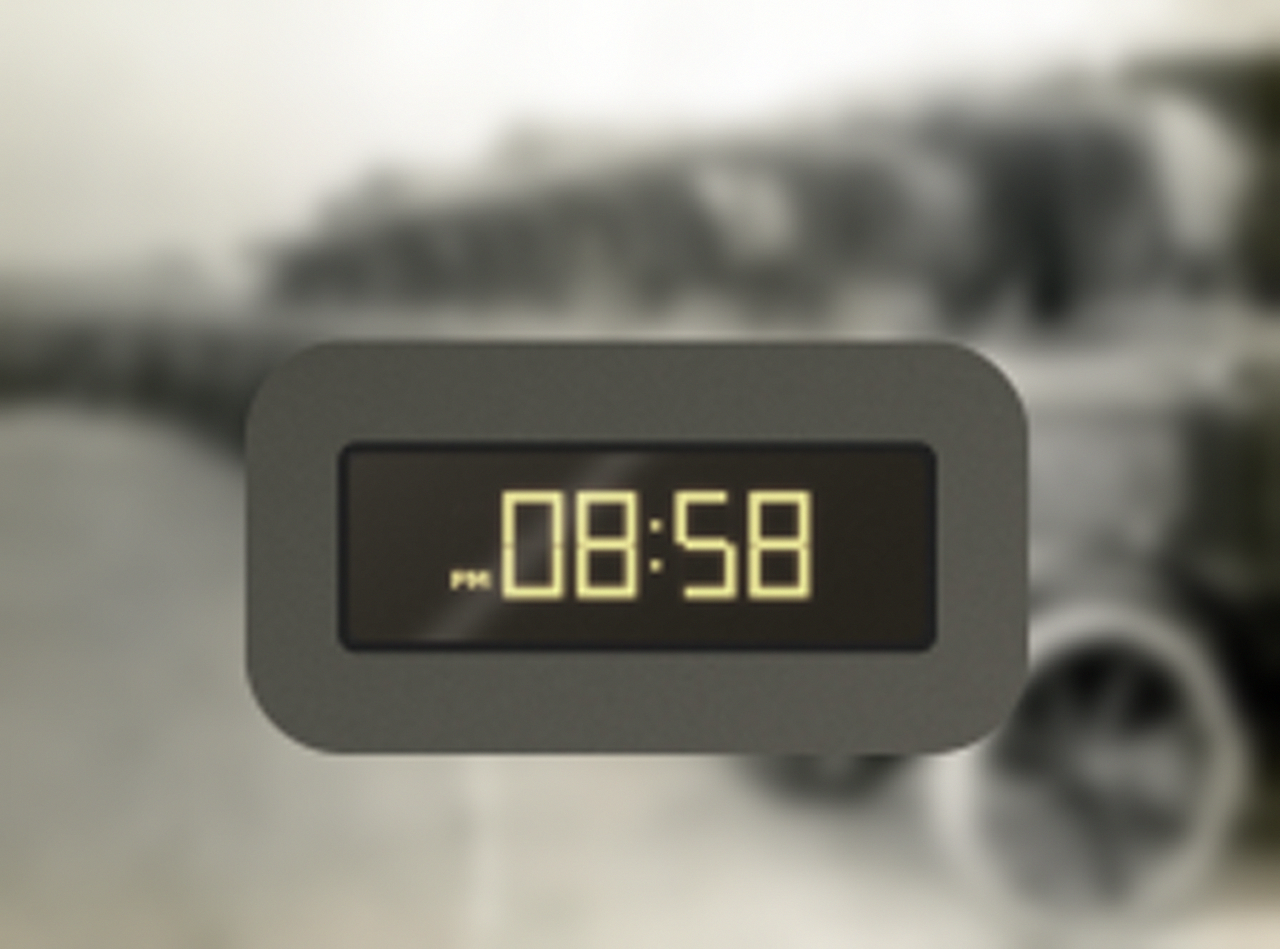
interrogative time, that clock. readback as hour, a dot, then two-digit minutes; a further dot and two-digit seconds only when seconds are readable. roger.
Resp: 8.58
